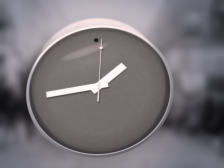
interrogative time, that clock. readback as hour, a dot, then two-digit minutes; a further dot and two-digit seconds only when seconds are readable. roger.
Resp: 1.44.01
